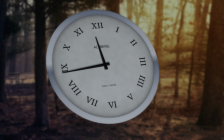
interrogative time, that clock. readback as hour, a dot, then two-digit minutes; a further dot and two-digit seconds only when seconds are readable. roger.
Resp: 11.44
